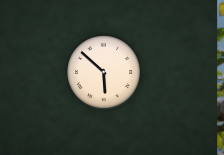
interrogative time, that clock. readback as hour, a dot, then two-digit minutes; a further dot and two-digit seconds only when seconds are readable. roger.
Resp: 5.52
